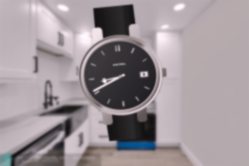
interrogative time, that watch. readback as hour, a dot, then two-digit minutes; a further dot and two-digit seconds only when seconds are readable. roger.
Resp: 8.41
